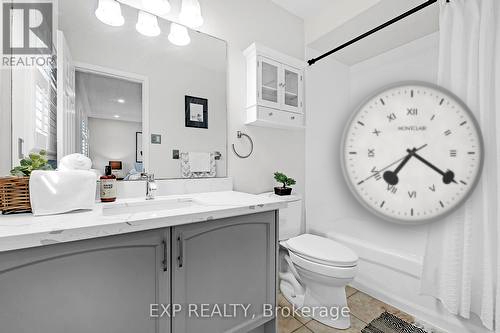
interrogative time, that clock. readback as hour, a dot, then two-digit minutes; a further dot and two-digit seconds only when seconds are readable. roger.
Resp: 7.20.40
